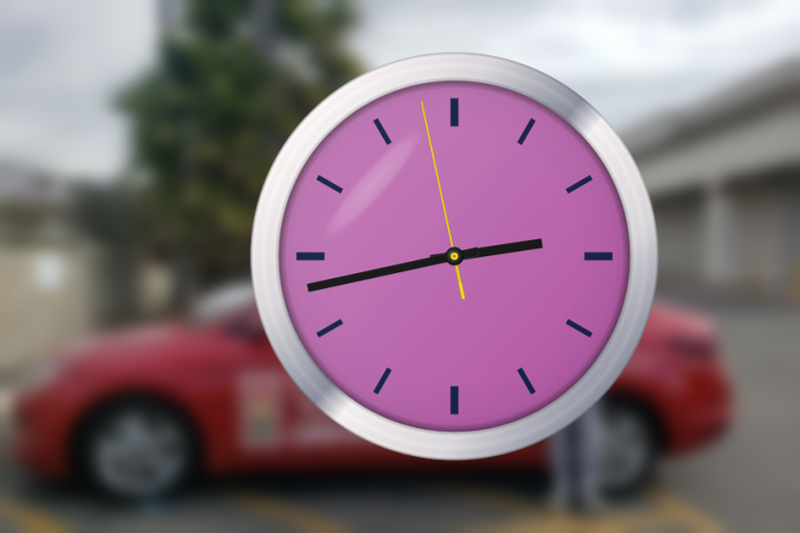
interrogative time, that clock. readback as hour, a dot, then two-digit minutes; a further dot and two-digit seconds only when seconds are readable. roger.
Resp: 2.42.58
